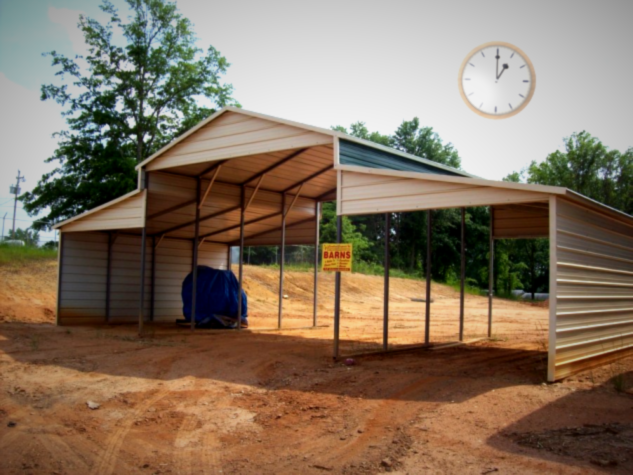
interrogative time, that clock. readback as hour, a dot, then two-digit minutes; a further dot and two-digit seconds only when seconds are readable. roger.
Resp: 1.00
